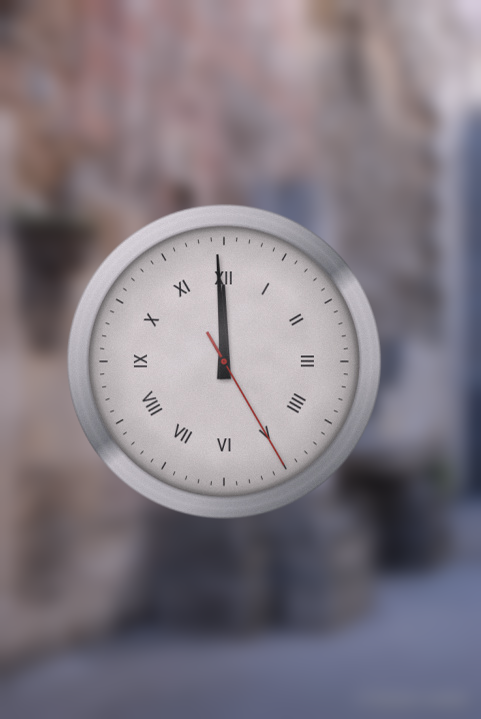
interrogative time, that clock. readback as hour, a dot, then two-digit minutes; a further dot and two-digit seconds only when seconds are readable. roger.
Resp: 11.59.25
